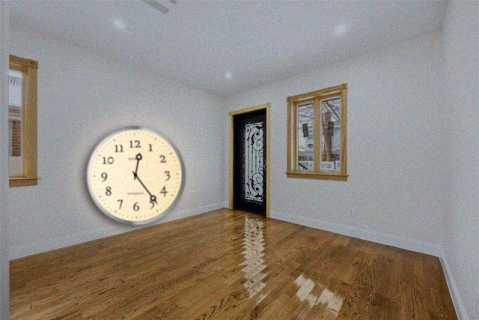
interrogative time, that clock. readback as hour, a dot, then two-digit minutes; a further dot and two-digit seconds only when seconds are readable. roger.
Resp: 12.24
